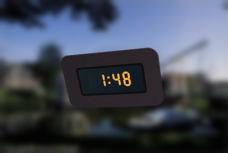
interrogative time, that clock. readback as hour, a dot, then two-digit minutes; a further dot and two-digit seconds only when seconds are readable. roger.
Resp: 1.48
